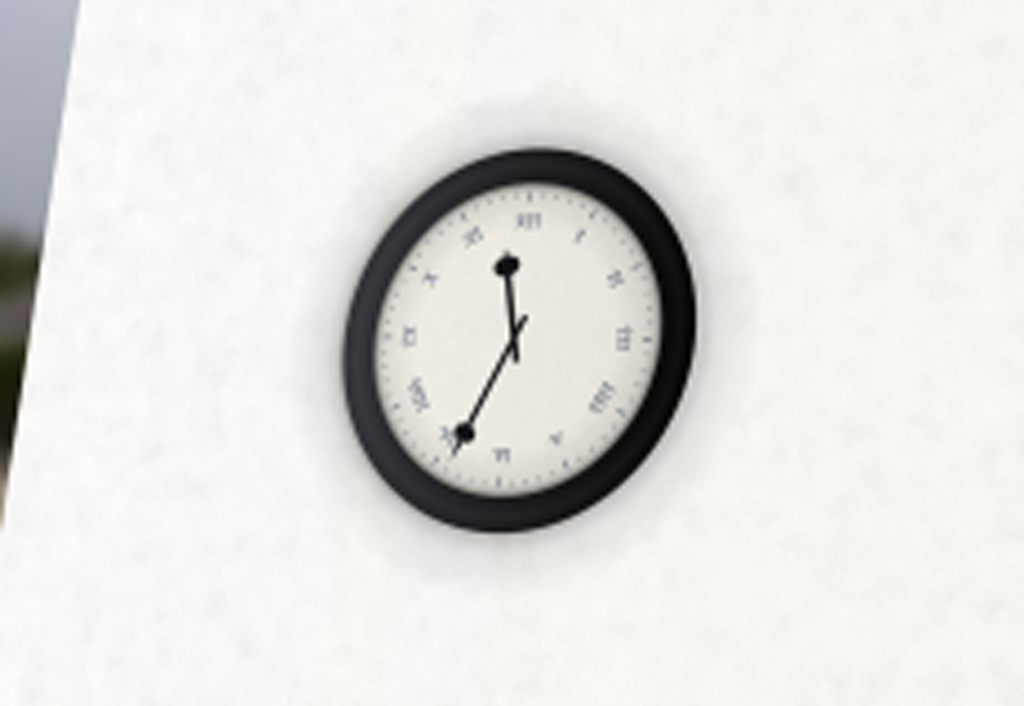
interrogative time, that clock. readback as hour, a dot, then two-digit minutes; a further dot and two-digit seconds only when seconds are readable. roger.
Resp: 11.34
